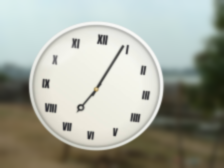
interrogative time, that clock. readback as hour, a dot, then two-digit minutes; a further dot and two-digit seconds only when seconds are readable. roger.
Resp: 7.04
